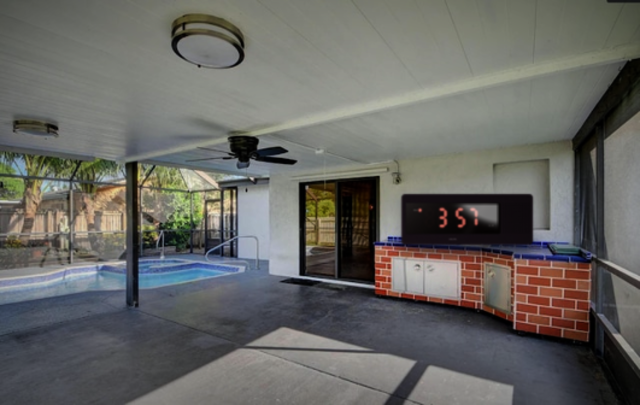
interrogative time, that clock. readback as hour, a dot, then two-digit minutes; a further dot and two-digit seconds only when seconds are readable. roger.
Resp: 3.57
